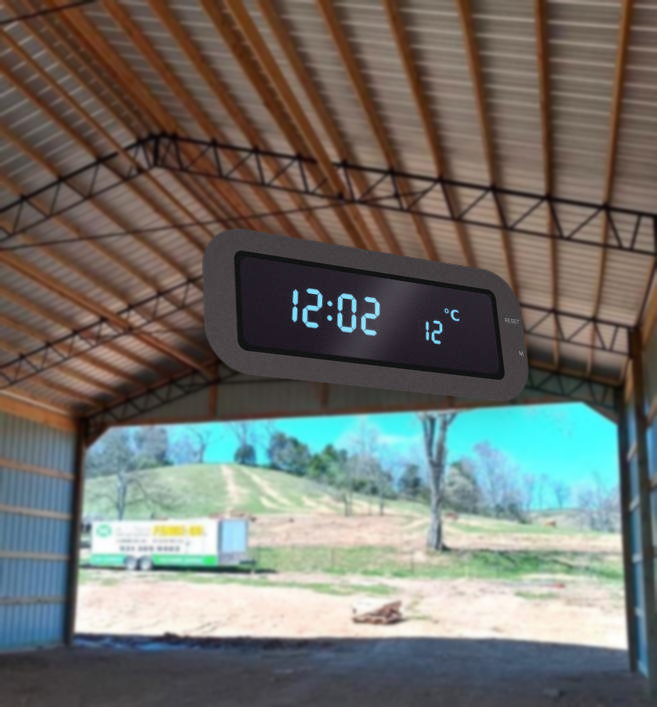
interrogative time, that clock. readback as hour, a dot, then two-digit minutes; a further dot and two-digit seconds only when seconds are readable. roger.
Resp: 12.02
